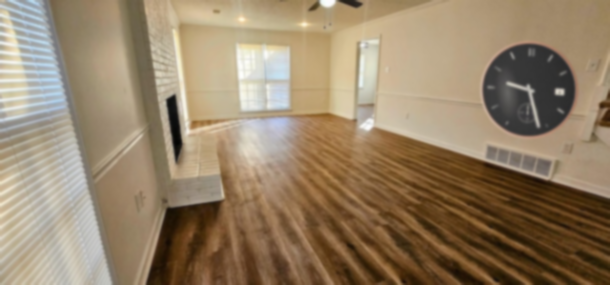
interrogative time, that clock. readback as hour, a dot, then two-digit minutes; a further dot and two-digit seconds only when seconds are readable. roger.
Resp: 9.27
